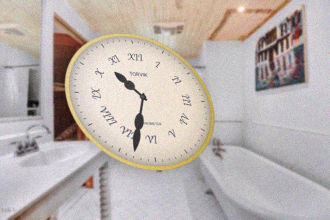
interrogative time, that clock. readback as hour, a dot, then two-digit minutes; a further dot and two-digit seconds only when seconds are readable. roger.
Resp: 10.33
